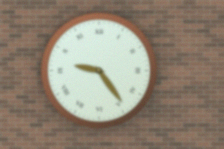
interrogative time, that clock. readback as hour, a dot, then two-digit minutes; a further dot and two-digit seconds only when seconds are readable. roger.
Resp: 9.24
